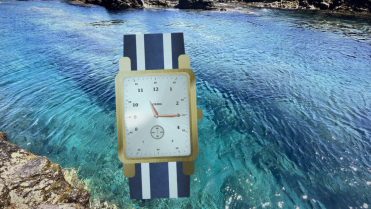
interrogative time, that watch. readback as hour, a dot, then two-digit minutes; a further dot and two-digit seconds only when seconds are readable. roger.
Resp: 11.15
